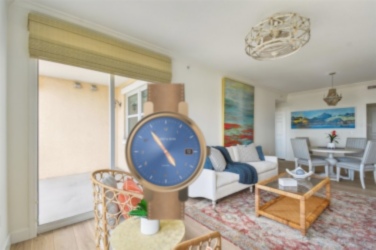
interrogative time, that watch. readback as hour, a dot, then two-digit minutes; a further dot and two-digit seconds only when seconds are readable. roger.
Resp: 4.54
